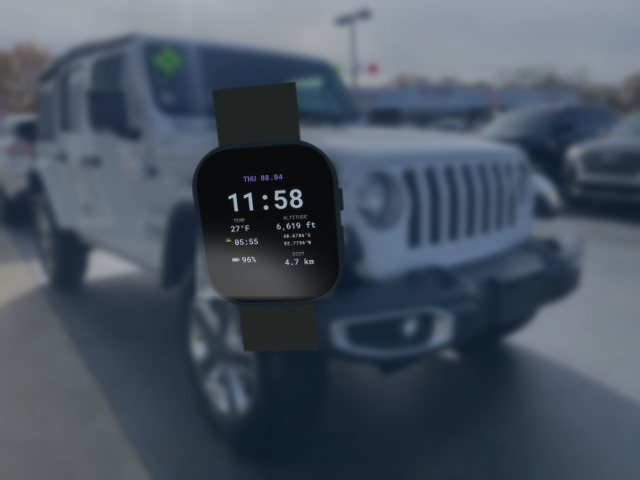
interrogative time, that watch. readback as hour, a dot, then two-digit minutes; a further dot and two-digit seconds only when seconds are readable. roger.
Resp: 11.58
